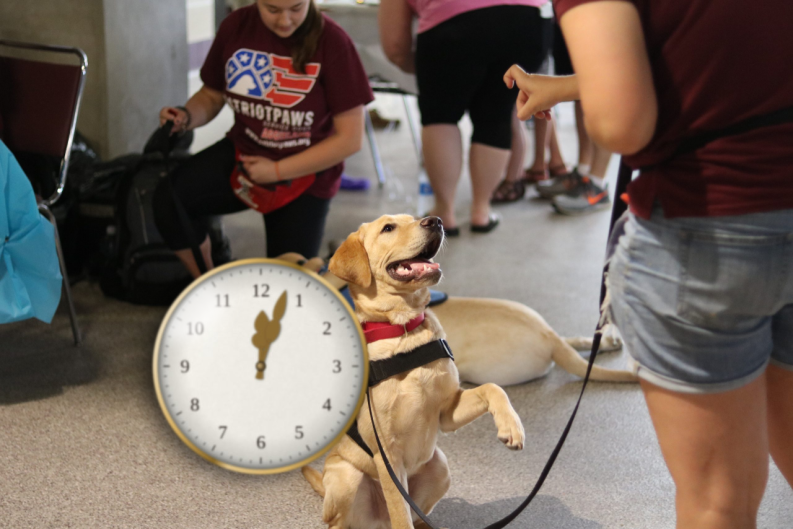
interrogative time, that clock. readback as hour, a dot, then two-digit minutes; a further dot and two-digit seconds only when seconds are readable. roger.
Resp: 12.03
